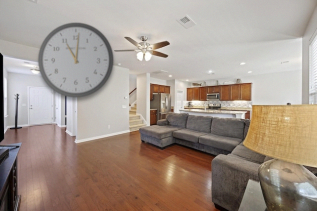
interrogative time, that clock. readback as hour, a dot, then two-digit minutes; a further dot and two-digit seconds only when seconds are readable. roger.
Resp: 11.01
